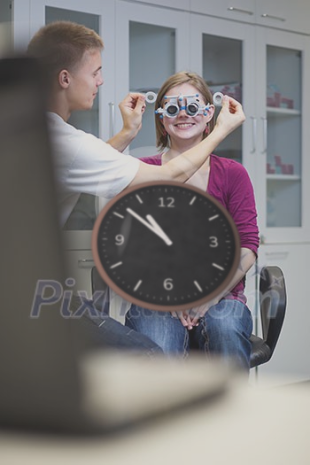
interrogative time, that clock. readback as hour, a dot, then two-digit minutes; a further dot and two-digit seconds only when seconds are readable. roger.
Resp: 10.52
